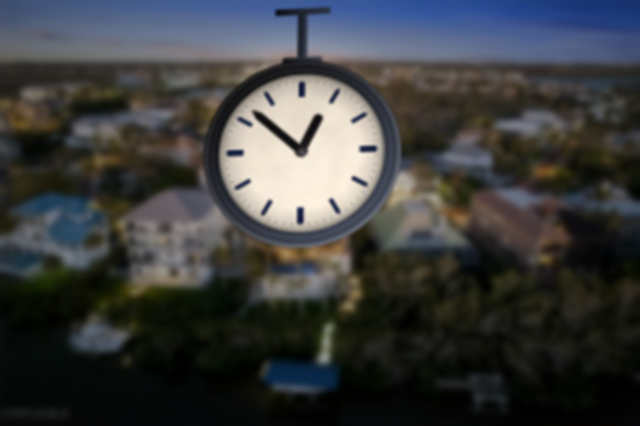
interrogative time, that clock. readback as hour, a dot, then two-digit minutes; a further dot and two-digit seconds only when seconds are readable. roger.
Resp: 12.52
